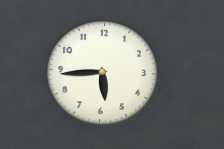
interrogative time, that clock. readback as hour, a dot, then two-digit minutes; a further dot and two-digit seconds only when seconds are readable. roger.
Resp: 5.44
